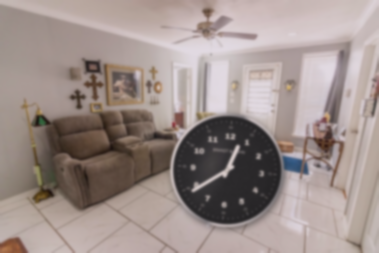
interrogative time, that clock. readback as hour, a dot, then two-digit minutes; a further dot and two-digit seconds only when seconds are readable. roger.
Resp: 12.39
